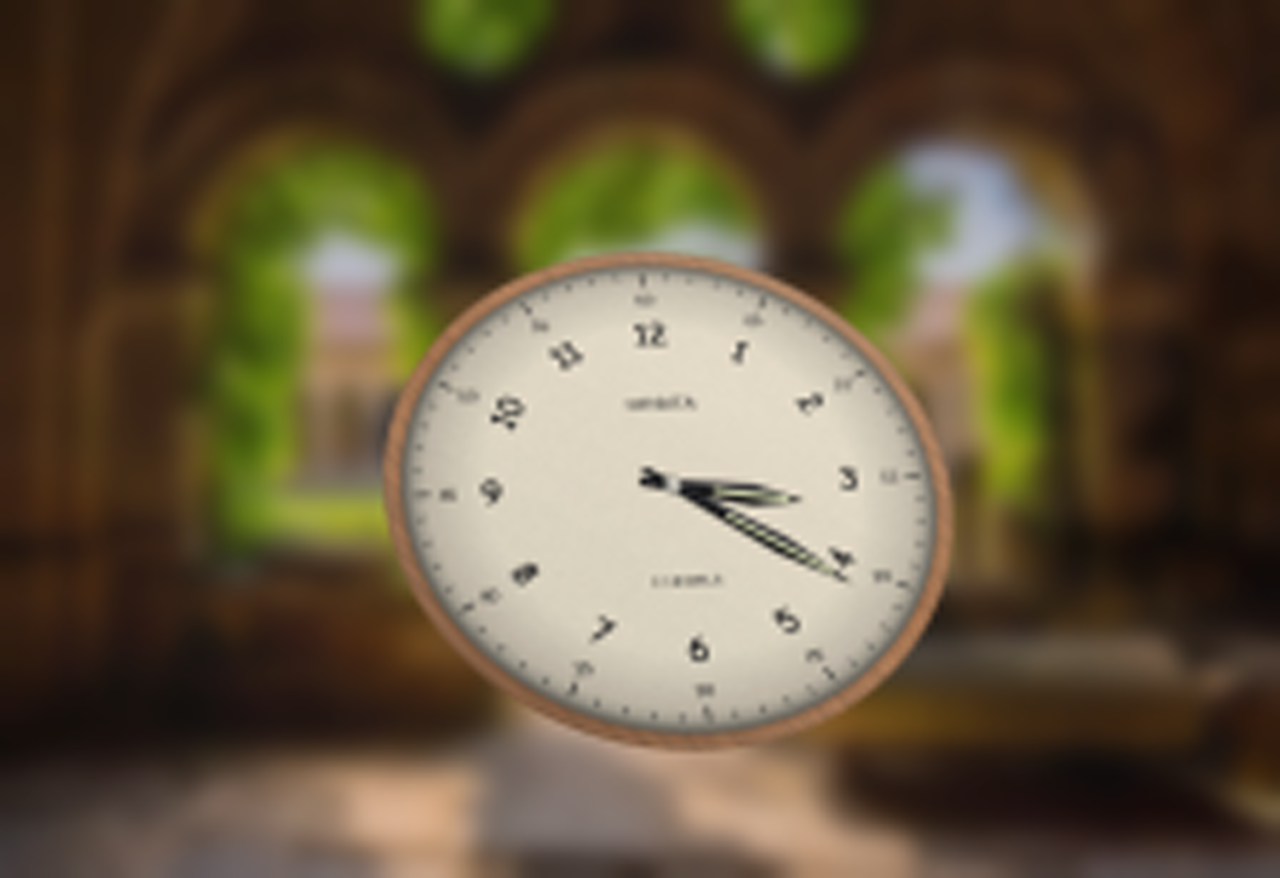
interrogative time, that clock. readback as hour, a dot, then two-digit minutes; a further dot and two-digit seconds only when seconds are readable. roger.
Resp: 3.21
